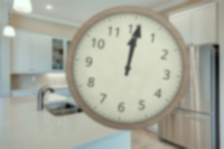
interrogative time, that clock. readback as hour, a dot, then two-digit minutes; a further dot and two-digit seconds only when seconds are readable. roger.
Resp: 12.01
